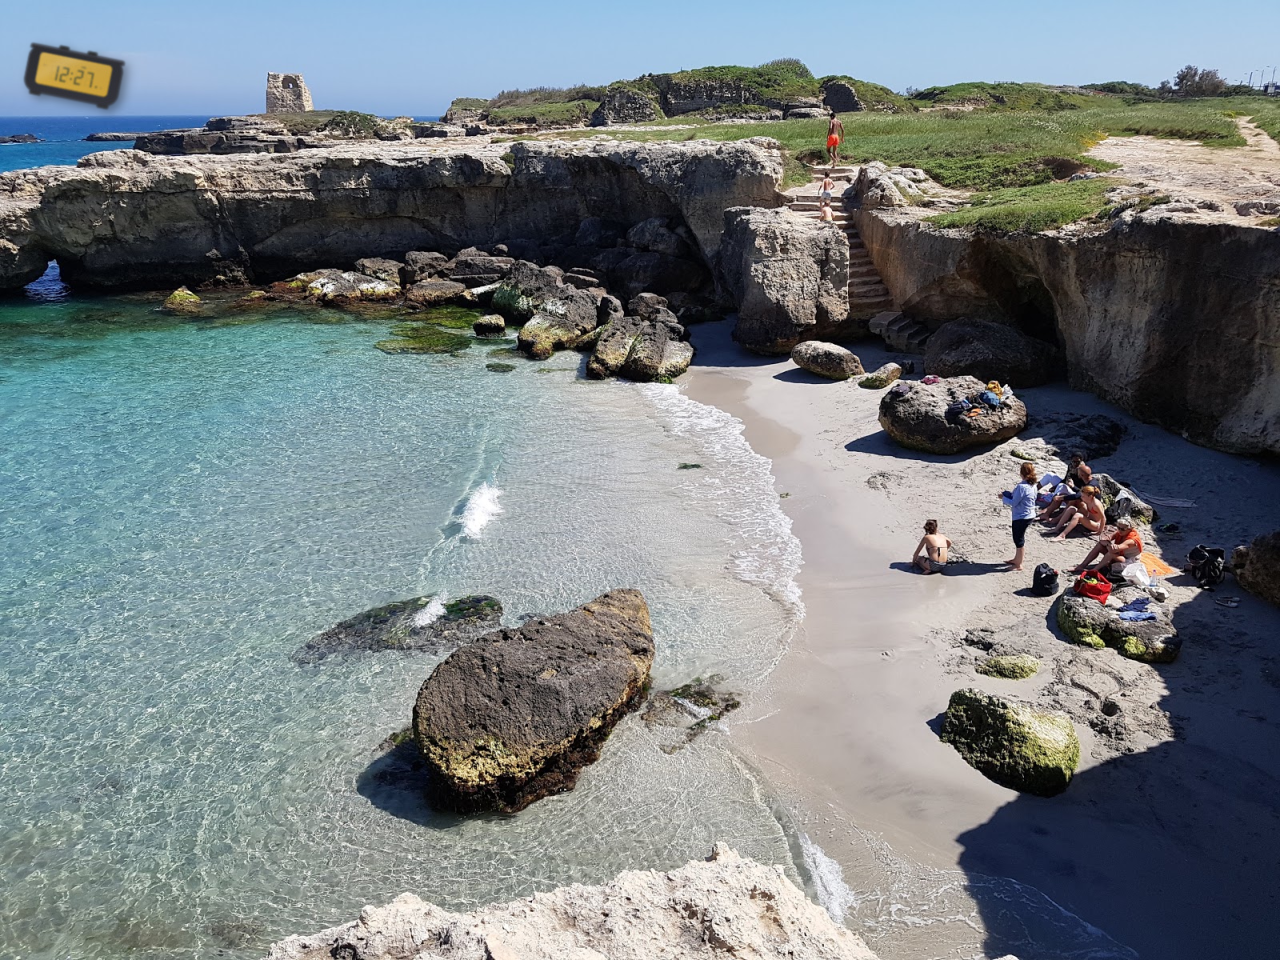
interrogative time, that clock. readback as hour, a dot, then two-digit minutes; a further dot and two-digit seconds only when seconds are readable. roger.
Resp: 12.27
